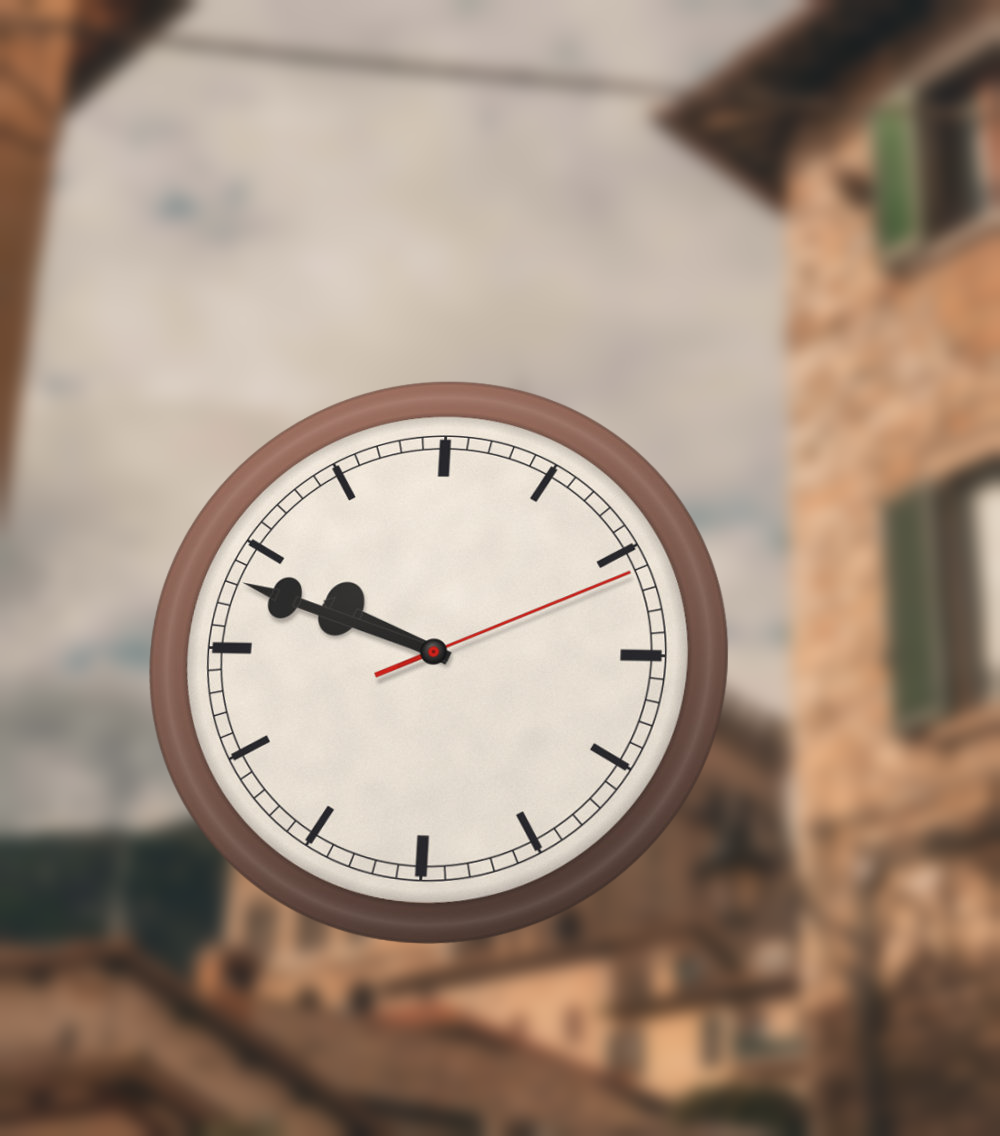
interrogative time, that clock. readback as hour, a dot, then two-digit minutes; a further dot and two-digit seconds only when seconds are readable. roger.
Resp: 9.48.11
